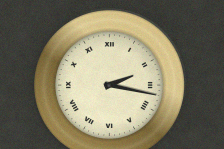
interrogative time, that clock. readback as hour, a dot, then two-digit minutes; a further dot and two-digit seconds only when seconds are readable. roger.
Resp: 2.17
